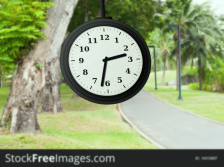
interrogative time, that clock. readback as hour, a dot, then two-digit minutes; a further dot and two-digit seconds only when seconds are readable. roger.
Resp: 2.32
